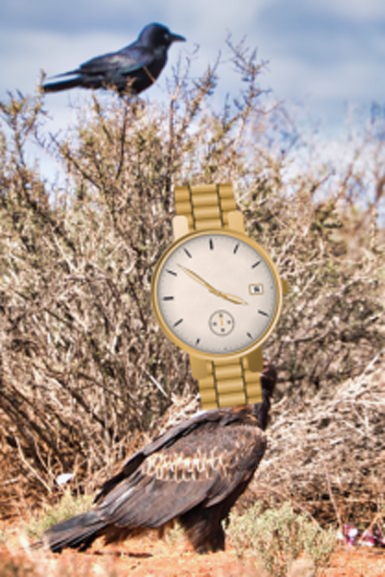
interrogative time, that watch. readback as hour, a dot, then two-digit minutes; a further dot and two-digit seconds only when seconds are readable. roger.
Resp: 3.52
